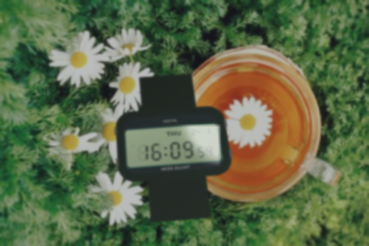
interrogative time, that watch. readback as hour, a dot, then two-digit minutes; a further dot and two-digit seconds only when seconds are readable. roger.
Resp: 16.09.54
